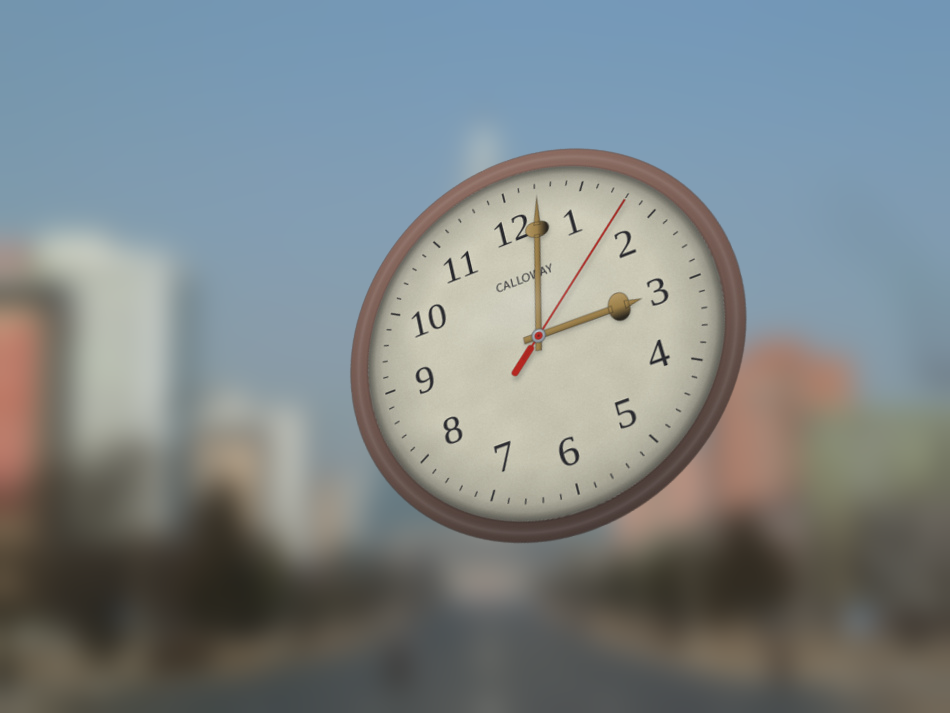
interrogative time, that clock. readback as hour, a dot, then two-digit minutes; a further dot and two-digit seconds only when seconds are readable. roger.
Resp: 3.02.08
